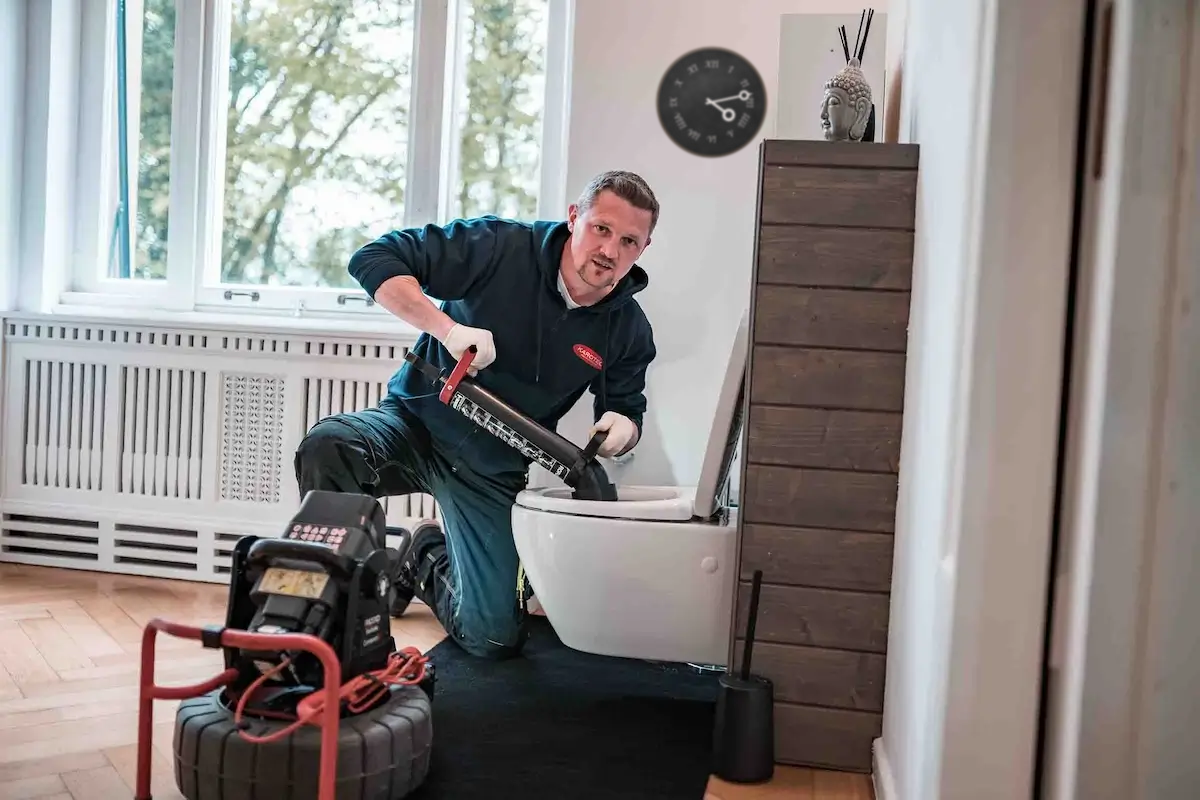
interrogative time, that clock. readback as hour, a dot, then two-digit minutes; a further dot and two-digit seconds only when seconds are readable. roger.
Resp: 4.13
